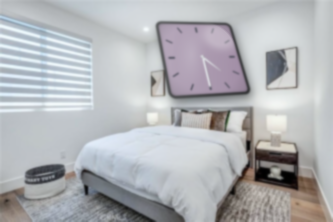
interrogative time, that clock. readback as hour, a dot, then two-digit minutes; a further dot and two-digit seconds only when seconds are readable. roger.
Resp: 4.30
